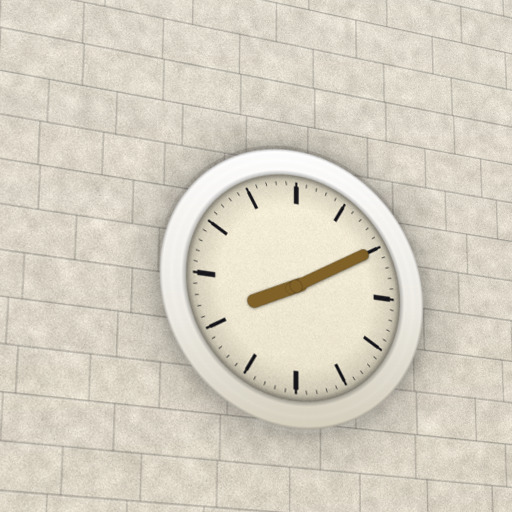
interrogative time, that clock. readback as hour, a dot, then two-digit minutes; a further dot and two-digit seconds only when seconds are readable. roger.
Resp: 8.10
